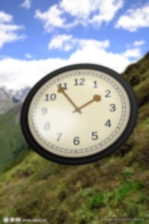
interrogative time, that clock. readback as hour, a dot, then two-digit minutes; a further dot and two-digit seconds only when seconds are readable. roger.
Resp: 1.54
